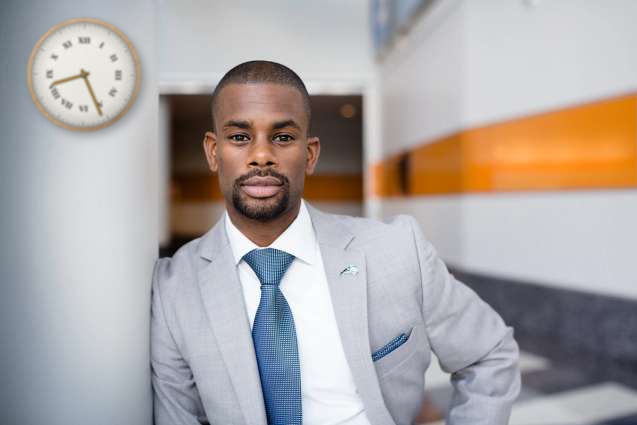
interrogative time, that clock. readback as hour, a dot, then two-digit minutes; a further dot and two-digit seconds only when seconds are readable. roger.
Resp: 8.26
